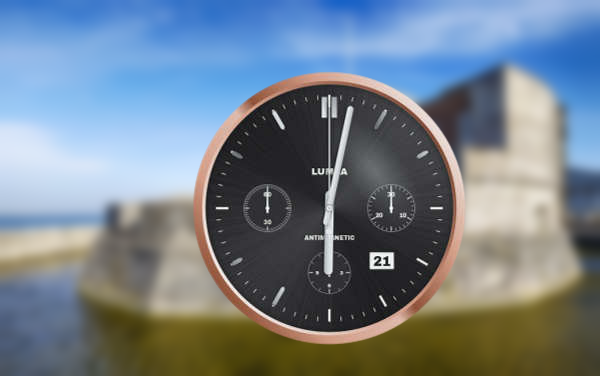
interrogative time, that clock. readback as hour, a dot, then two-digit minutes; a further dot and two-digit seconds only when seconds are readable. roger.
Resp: 6.02
